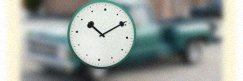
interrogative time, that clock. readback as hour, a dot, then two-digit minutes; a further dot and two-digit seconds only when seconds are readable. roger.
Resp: 10.09
